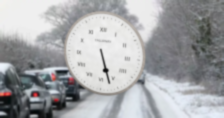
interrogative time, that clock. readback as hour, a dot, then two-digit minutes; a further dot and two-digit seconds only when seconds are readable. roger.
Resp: 5.27
